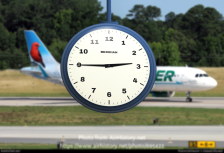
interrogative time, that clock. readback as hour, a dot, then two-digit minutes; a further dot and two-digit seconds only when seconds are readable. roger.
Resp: 2.45
